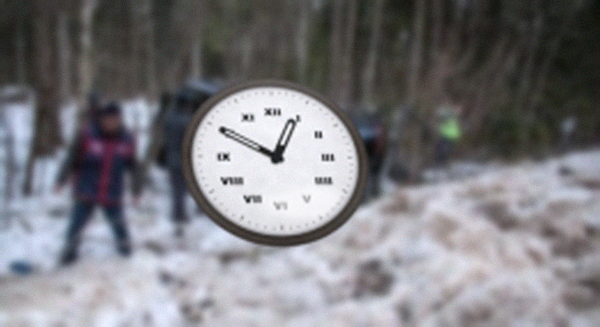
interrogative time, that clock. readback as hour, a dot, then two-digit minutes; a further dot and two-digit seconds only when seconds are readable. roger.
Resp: 12.50
